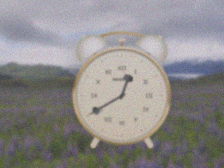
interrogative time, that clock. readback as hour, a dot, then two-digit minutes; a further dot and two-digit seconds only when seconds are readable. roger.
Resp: 12.40
